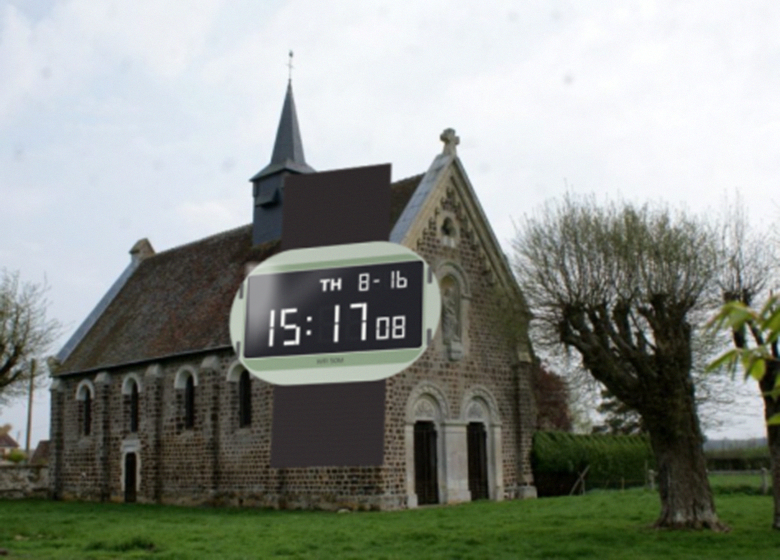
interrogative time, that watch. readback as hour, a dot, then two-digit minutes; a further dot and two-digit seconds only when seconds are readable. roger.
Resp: 15.17.08
